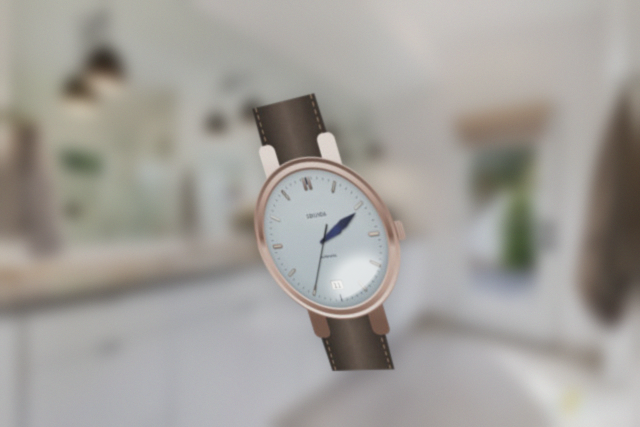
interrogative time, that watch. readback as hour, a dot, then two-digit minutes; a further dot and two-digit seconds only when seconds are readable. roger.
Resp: 2.10.35
